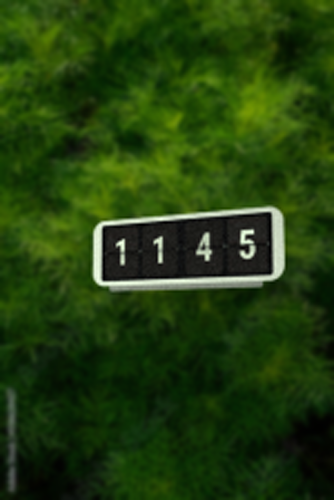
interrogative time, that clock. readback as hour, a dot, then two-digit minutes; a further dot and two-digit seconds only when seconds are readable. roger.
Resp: 11.45
